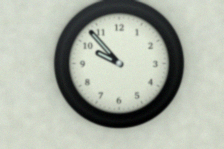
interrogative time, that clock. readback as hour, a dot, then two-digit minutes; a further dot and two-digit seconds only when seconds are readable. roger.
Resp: 9.53
